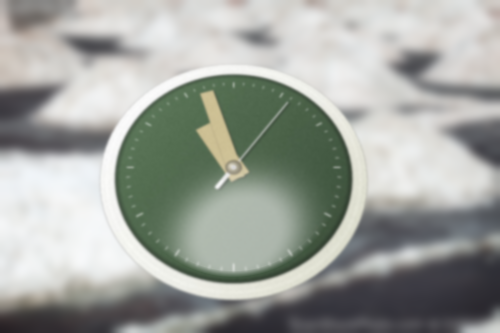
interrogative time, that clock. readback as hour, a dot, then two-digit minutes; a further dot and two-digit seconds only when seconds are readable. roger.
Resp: 10.57.06
